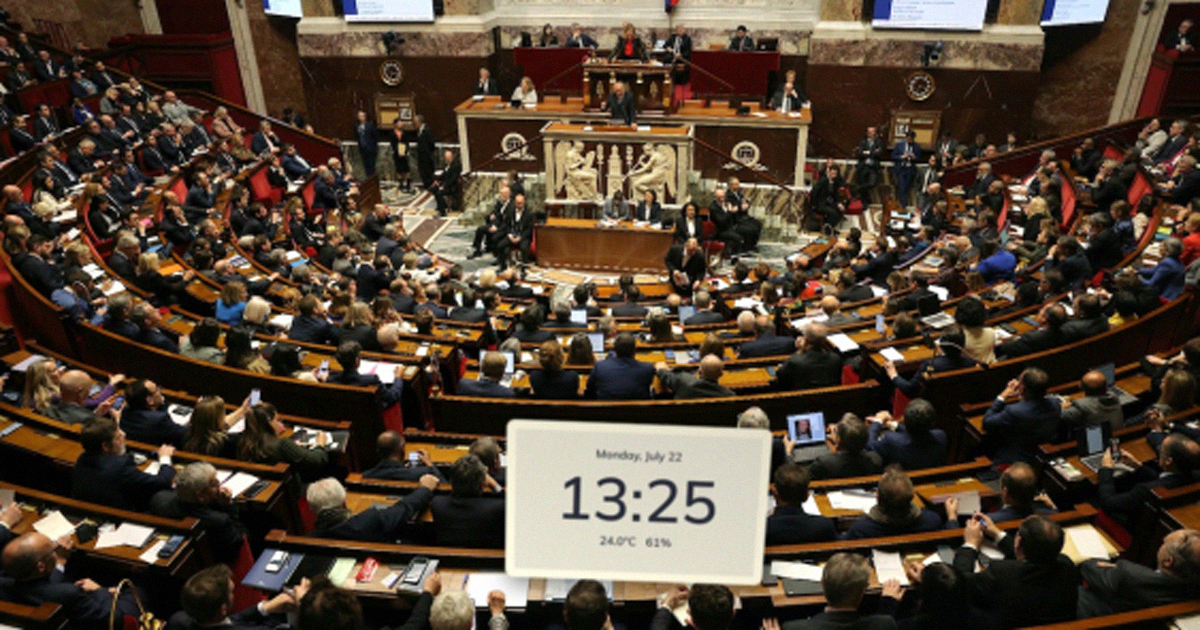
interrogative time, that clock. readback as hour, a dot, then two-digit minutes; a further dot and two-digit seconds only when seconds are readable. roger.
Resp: 13.25
